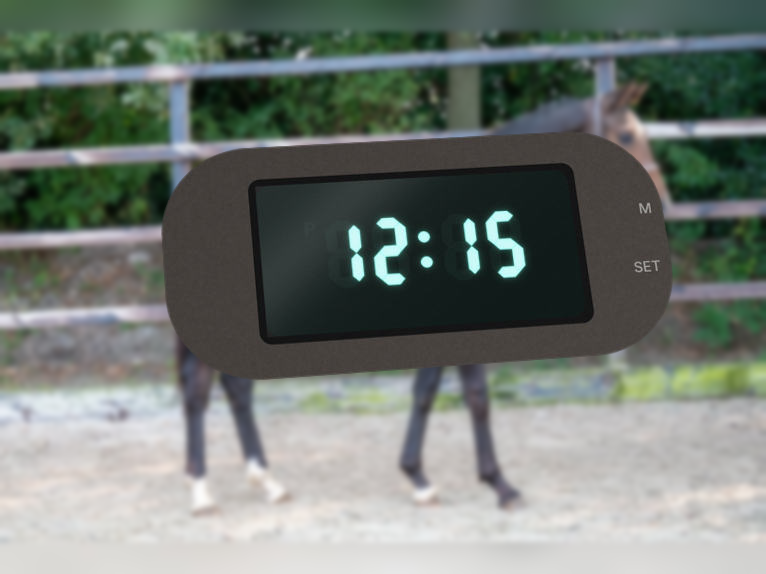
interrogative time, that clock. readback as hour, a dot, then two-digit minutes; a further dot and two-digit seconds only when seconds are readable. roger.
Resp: 12.15
